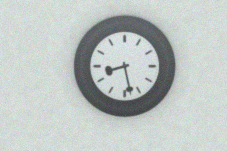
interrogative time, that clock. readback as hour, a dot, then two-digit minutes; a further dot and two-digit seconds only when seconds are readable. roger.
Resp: 8.28
